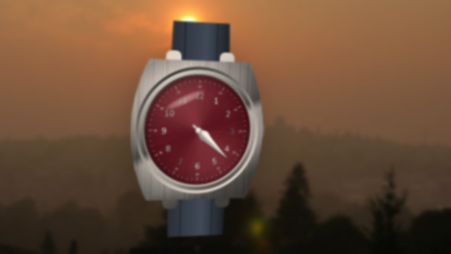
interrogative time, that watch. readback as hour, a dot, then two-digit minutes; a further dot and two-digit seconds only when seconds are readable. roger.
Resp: 4.22
